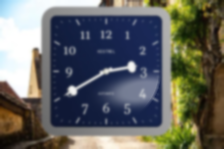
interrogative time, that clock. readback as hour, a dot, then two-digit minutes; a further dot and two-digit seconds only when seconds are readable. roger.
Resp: 2.40
